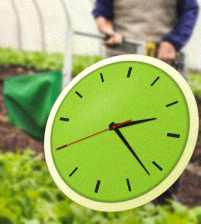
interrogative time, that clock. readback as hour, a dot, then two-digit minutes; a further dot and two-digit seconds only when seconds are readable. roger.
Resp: 2.21.40
